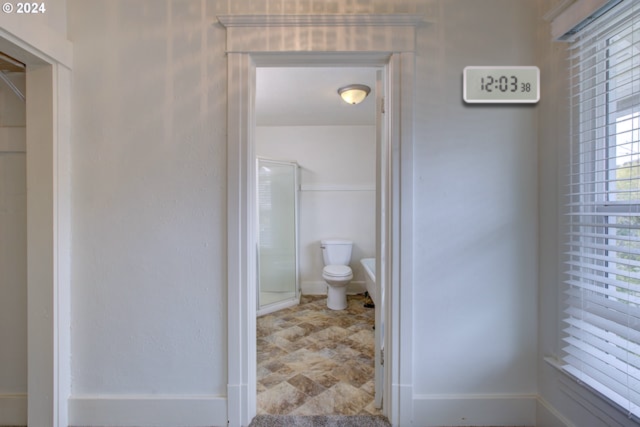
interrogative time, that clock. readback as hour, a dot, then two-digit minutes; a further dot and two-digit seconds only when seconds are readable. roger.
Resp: 12.03
